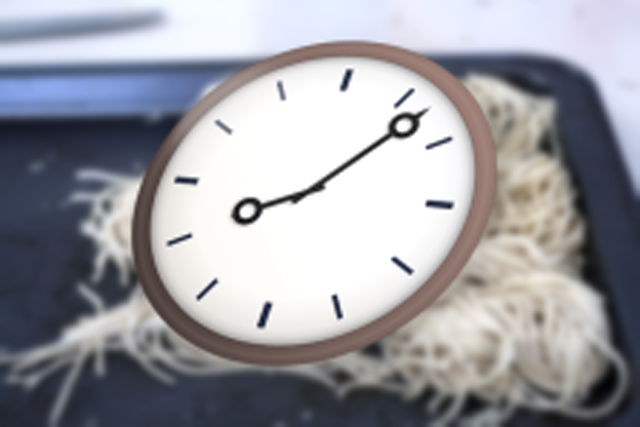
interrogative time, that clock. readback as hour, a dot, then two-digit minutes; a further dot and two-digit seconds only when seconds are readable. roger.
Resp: 8.07
